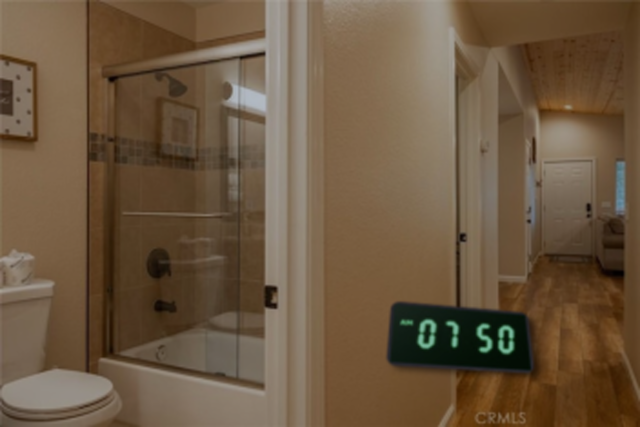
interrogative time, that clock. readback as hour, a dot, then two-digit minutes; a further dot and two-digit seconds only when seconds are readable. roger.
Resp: 7.50
